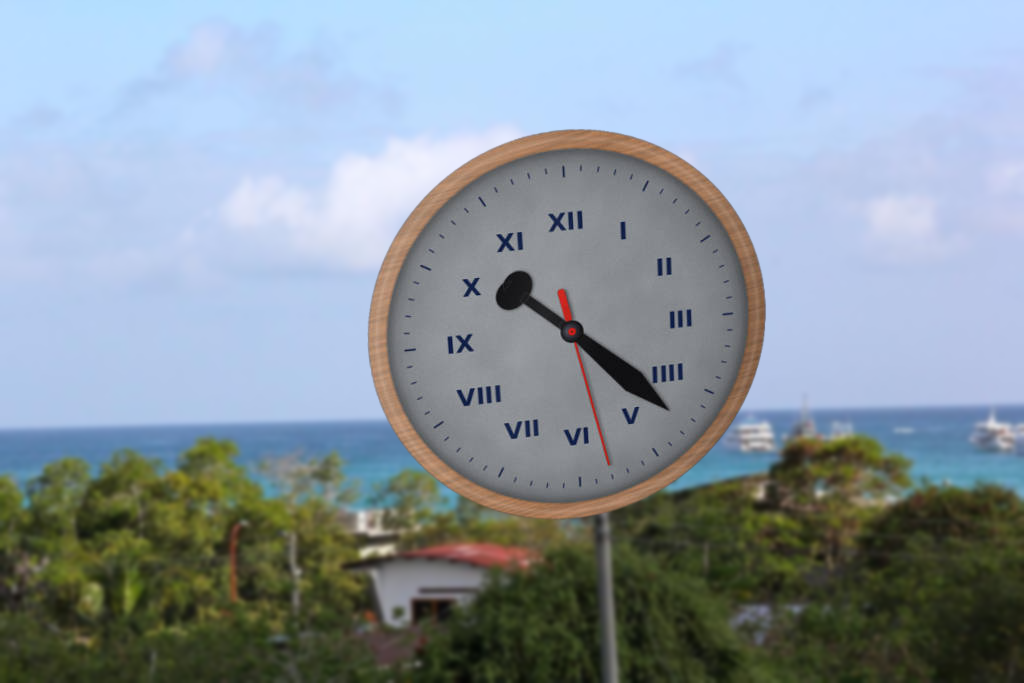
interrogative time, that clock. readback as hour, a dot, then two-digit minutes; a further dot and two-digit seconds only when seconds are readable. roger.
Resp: 10.22.28
